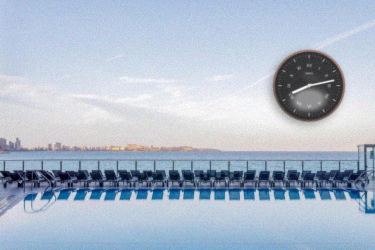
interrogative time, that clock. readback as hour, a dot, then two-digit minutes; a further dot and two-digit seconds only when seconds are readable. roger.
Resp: 8.13
